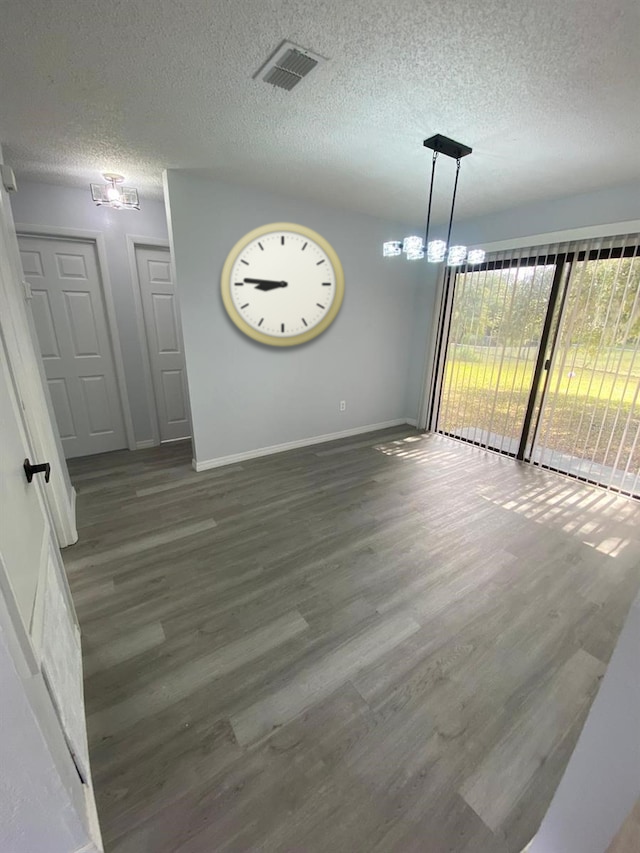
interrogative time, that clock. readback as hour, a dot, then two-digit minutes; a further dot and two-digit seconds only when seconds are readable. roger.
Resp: 8.46
